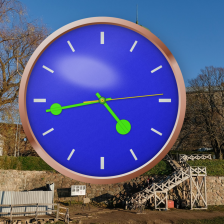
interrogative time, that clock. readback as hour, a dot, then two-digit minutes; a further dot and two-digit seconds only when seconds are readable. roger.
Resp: 4.43.14
